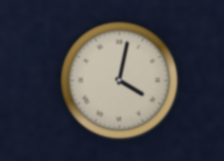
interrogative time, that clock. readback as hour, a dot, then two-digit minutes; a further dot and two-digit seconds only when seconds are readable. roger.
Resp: 4.02
